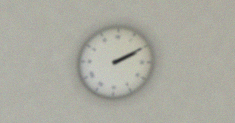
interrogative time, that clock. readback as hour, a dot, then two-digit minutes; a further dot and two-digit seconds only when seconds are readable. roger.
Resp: 2.10
